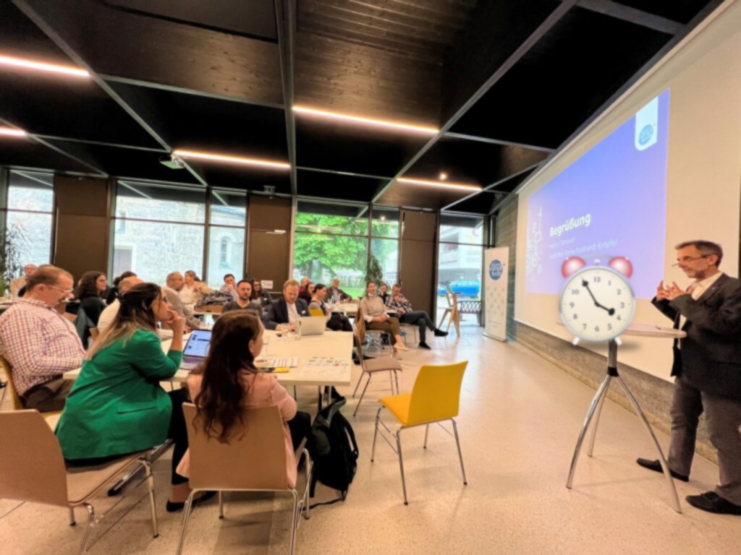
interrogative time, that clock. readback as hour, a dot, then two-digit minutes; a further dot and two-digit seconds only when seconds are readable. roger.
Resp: 3.55
